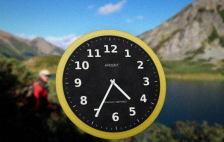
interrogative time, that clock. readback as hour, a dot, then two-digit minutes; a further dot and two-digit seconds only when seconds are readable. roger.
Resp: 4.35
